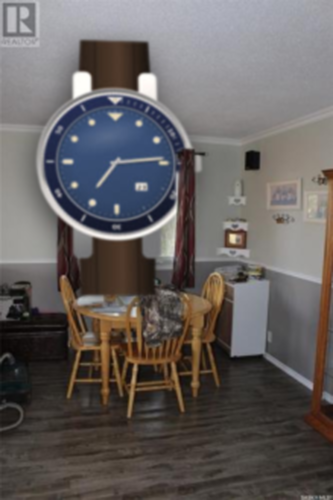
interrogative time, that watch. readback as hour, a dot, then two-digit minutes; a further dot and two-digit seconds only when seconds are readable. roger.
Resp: 7.14
